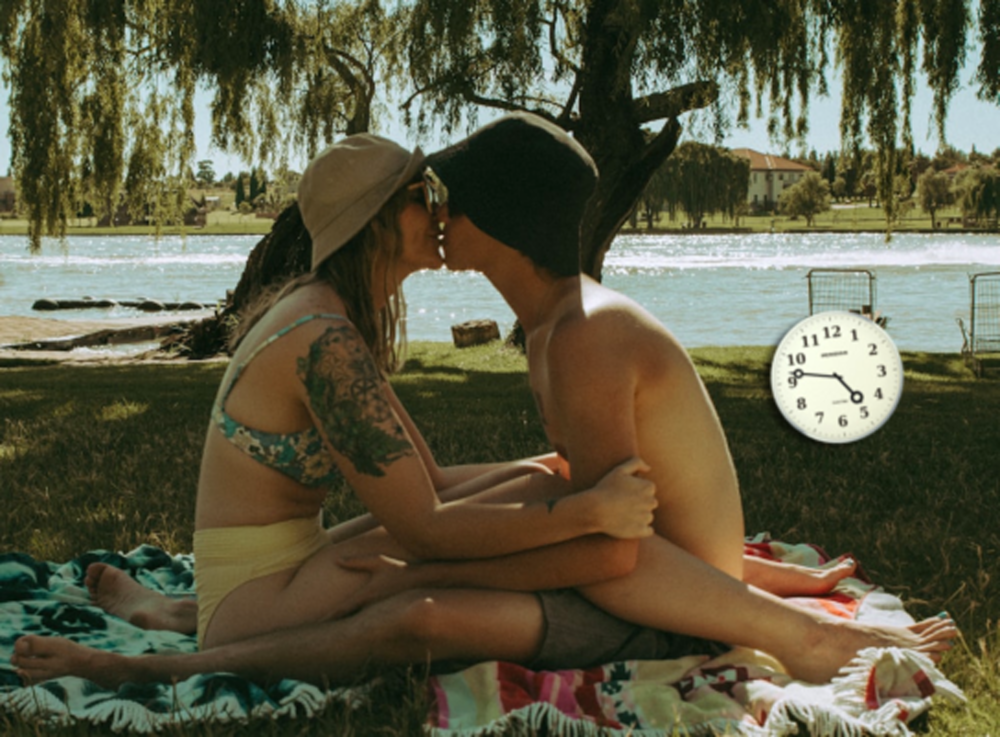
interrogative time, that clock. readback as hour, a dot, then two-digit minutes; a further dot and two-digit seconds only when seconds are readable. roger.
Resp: 4.47
